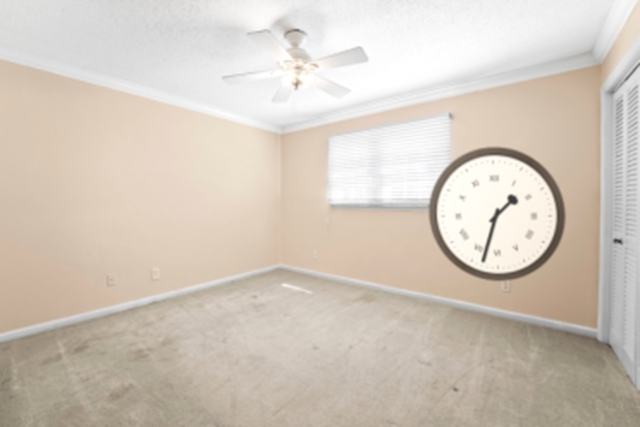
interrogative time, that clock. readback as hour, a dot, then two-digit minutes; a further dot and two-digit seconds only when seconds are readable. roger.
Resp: 1.33
